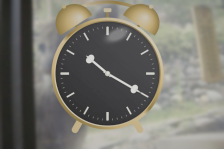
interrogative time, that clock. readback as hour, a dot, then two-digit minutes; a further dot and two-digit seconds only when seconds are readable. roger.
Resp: 10.20
